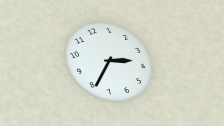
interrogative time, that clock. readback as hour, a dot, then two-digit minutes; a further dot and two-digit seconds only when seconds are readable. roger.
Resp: 3.39
